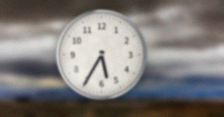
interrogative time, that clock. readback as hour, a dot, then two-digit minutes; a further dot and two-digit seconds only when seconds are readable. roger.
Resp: 5.35
